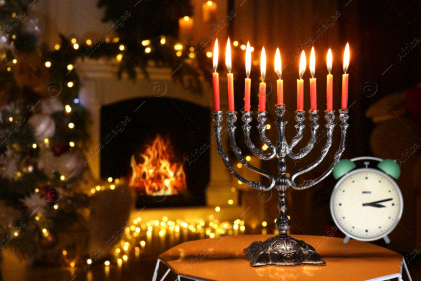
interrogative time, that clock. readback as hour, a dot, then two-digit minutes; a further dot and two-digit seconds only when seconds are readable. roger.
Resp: 3.13
